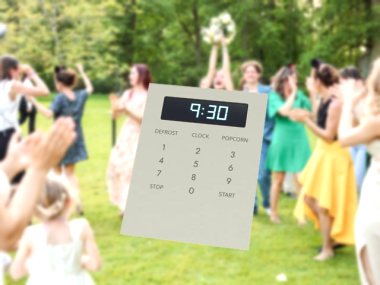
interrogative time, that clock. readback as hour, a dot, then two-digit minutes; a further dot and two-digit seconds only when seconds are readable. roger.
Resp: 9.30
